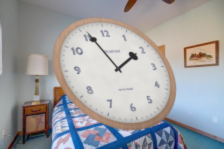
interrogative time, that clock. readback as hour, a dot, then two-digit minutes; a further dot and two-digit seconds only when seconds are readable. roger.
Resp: 1.56
